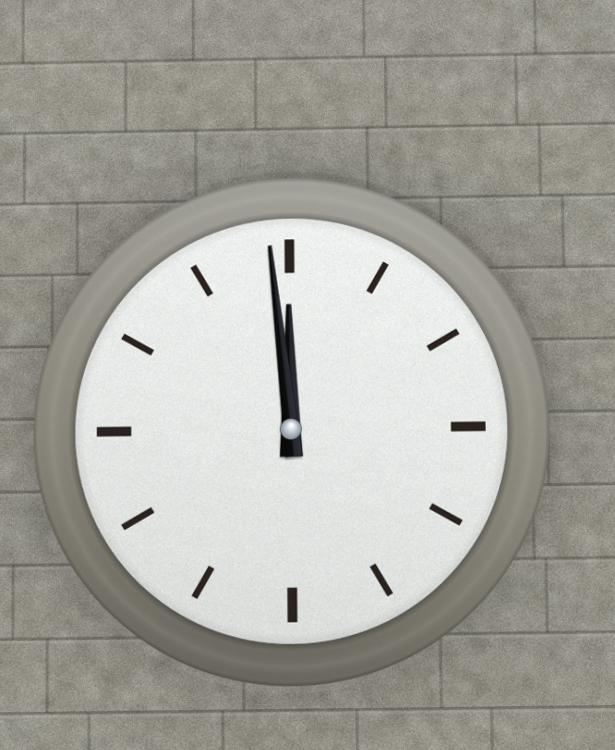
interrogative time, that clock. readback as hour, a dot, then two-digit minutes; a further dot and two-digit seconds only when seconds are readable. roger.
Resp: 11.59
